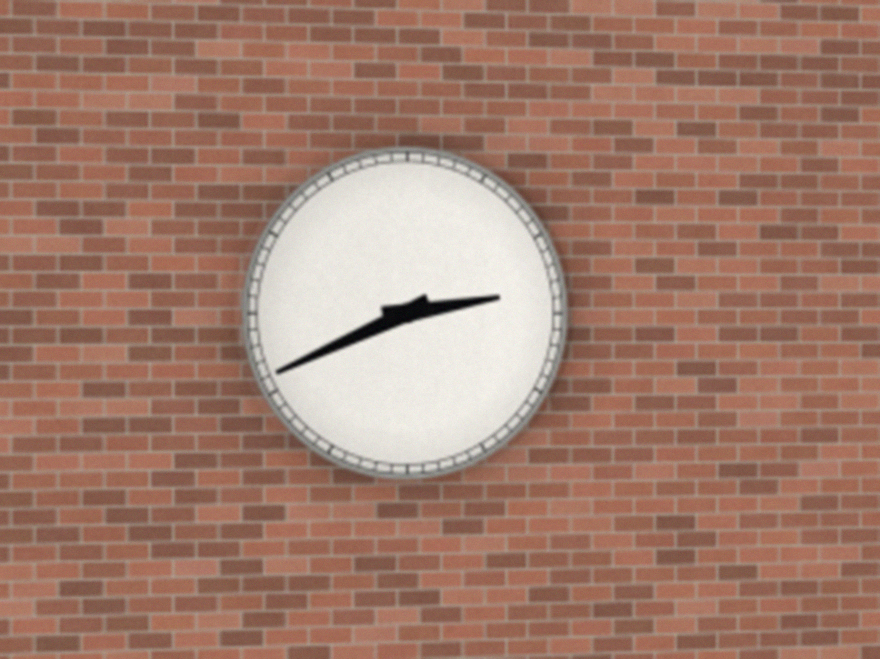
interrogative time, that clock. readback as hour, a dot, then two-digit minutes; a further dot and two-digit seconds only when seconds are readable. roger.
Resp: 2.41
